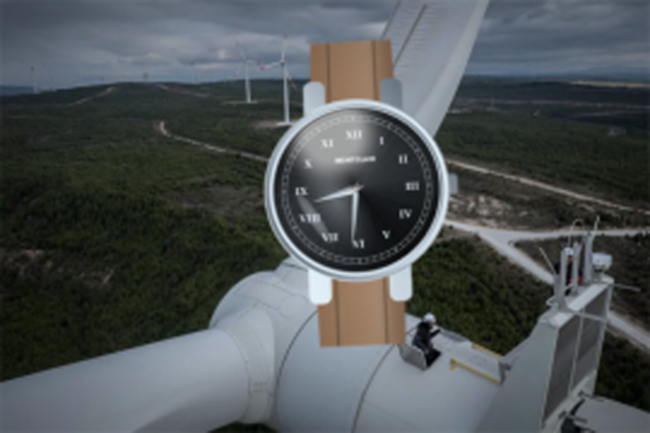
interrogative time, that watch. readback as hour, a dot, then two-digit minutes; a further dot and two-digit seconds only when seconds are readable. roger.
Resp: 8.31
